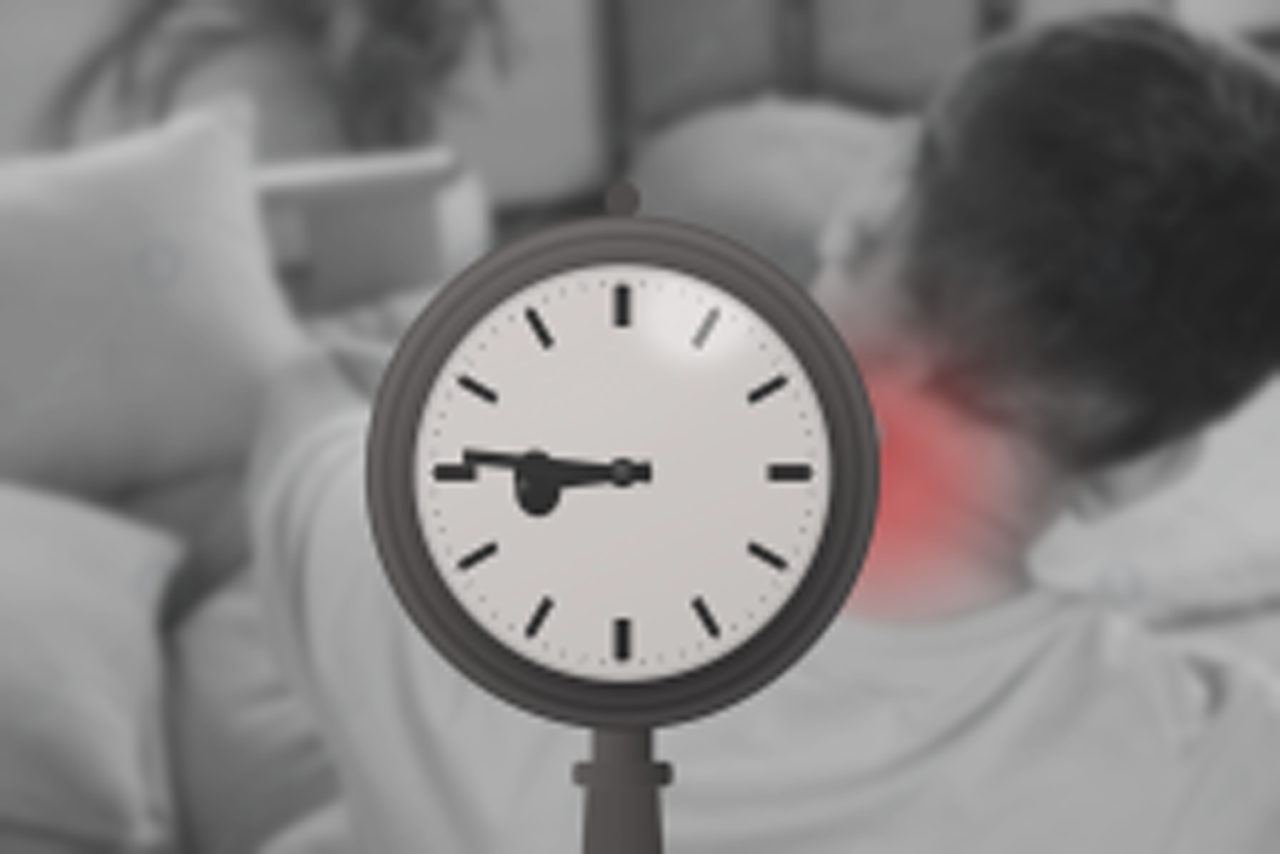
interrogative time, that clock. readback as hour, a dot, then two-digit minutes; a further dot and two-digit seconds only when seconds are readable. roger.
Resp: 8.46
